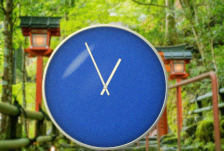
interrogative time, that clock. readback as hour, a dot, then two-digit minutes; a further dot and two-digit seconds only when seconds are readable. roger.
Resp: 12.56
